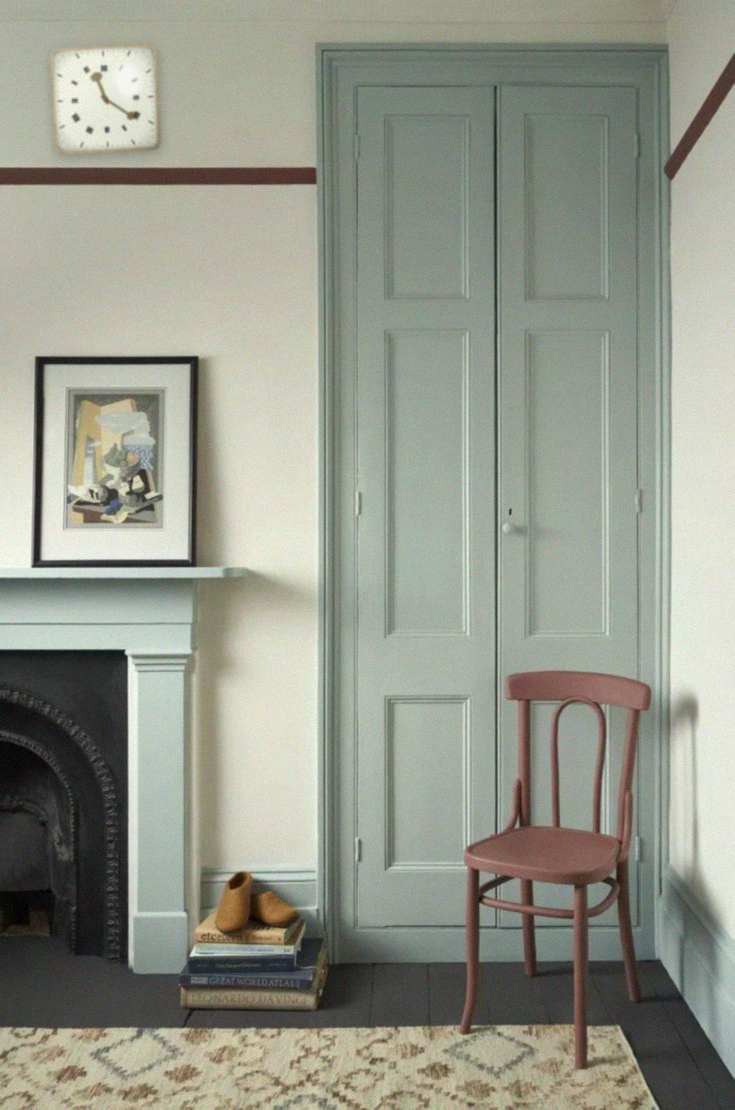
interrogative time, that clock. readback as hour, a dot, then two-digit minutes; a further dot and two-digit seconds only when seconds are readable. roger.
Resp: 11.21
